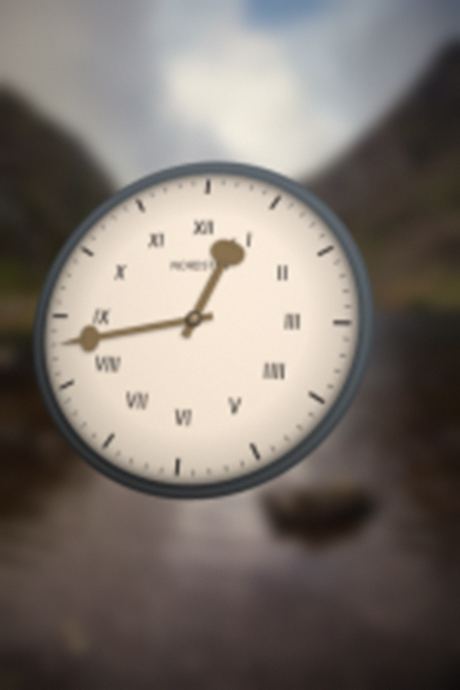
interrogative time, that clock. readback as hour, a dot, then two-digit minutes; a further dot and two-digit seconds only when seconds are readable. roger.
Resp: 12.43
